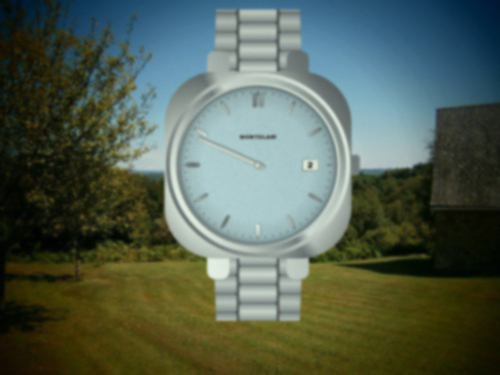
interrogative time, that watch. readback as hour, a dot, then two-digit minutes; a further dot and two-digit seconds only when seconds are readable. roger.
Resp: 9.49
